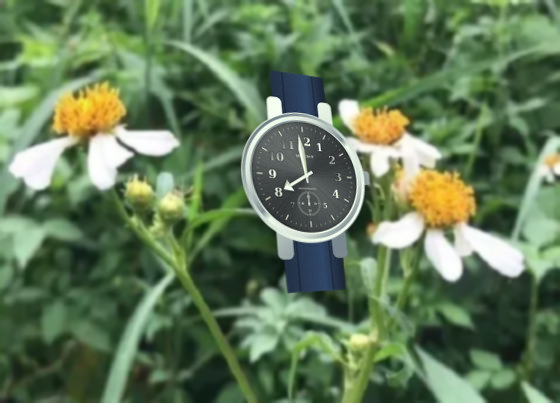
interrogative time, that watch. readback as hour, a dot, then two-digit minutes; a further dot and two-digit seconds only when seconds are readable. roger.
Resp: 7.59
